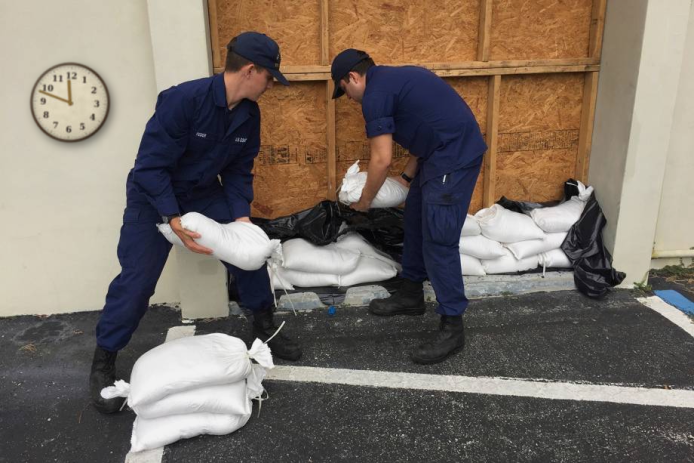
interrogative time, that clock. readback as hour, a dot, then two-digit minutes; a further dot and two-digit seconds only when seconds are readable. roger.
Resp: 11.48
